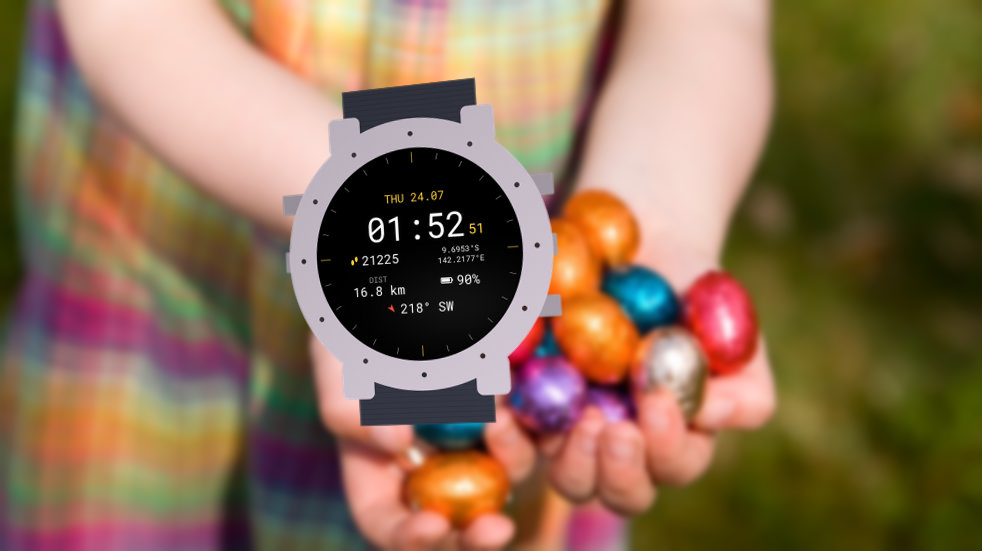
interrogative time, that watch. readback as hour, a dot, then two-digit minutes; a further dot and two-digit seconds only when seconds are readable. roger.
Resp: 1.52.51
